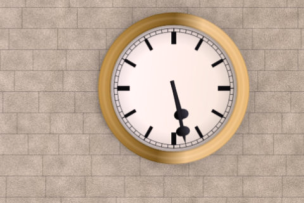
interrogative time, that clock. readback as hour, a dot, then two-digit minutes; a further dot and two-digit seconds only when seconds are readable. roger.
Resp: 5.28
